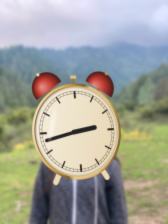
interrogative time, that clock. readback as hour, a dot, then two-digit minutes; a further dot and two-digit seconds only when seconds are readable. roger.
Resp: 2.43
